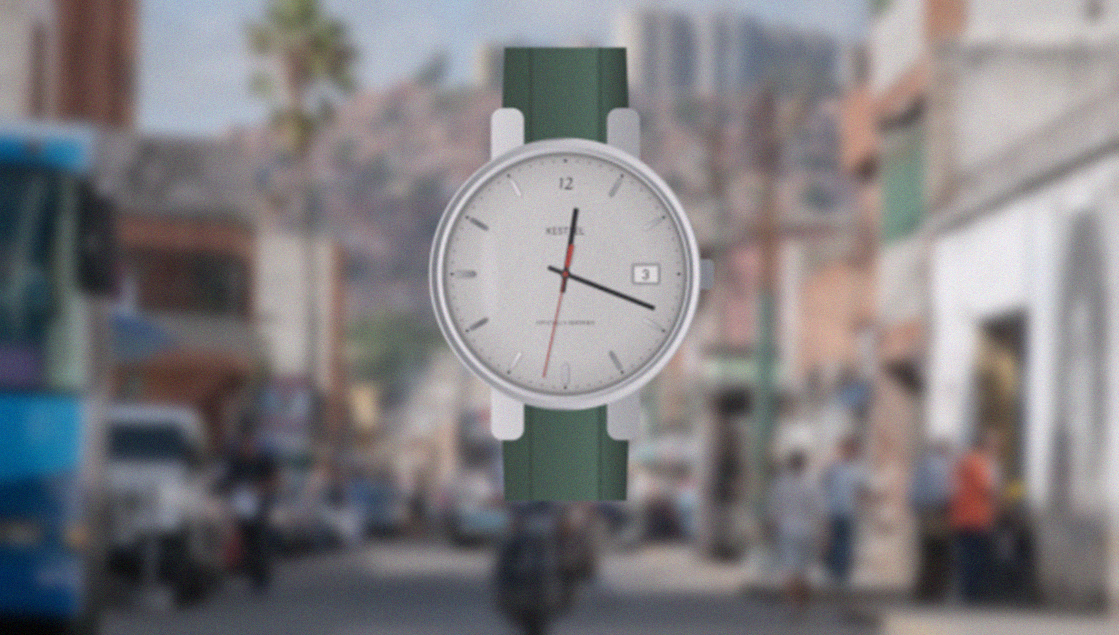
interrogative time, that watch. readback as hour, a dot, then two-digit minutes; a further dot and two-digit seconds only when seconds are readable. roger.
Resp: 12.18.32
